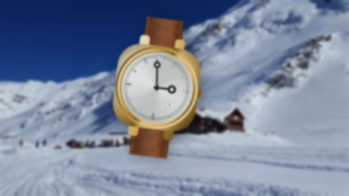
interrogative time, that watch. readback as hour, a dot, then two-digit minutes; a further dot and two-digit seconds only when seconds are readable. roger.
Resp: 2.59
